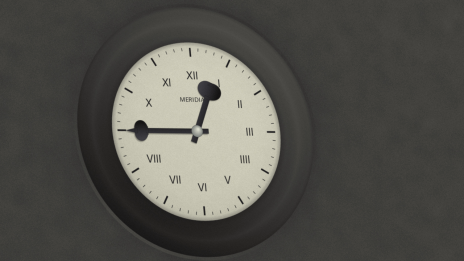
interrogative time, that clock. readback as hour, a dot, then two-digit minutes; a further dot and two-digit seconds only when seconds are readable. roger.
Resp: 12.45
